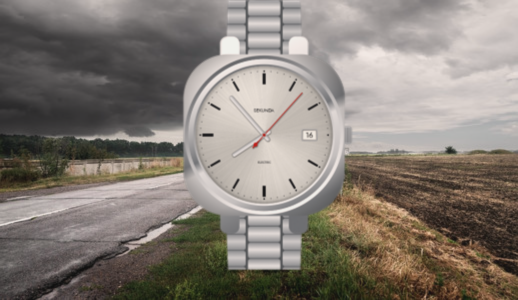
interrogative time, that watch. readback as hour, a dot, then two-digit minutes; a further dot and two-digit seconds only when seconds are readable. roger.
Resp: 7.53.07
